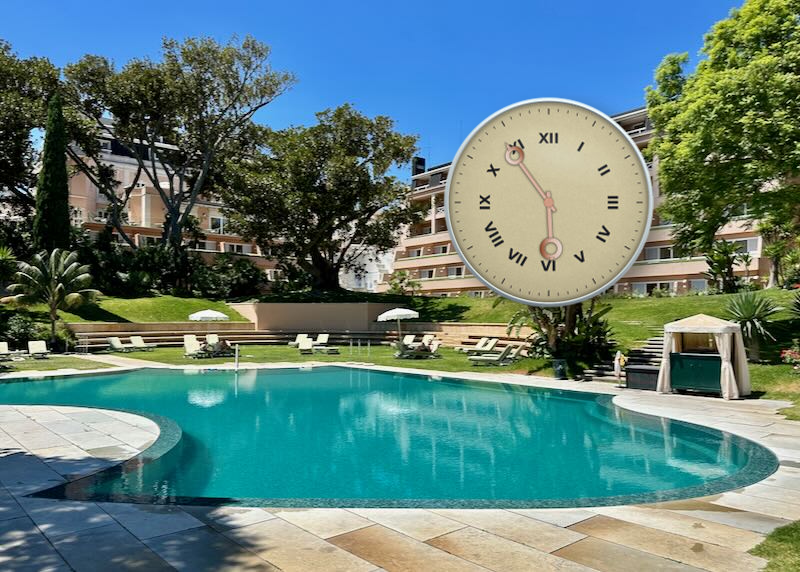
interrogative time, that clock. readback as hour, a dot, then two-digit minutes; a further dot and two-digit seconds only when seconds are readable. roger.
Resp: 5.54
